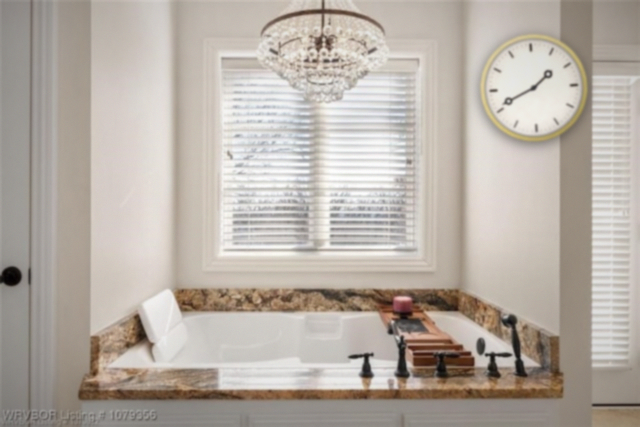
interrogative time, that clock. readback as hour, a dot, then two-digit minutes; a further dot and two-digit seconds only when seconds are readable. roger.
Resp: 1.41
